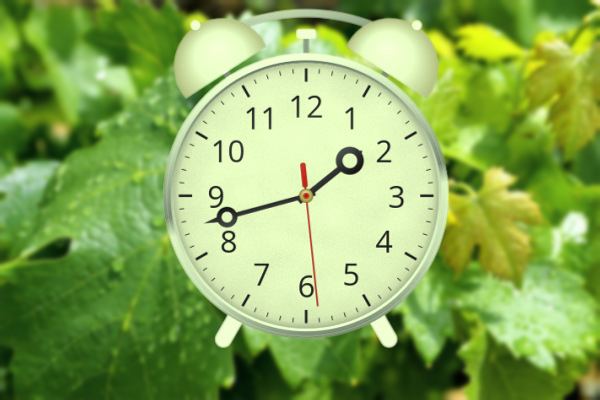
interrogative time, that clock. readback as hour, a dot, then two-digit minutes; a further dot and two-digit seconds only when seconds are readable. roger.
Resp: 1.42.29
